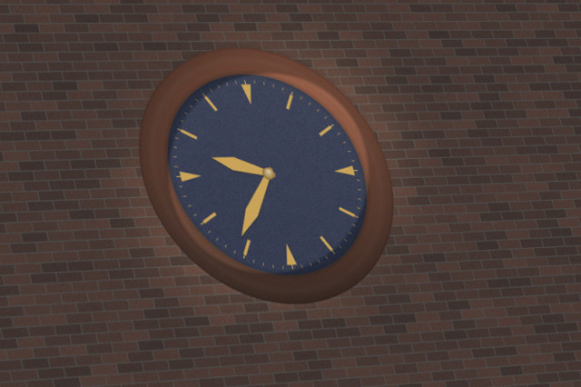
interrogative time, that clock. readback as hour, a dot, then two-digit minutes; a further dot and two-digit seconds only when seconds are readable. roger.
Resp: 9.36
